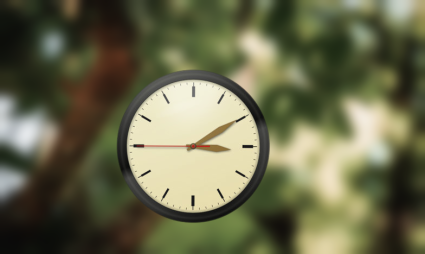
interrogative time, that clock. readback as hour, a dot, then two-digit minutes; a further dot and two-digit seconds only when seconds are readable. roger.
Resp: 3.09.45
